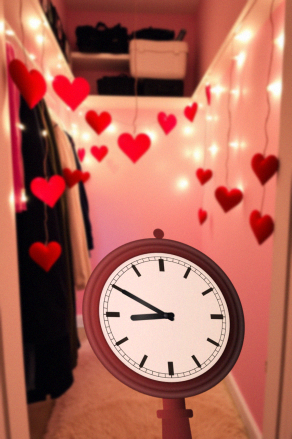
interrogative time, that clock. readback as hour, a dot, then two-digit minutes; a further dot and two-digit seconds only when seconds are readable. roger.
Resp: 8.50
